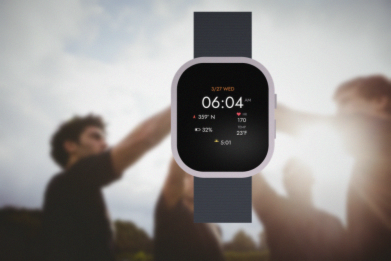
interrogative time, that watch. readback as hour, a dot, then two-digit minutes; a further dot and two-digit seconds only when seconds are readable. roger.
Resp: 6.04
